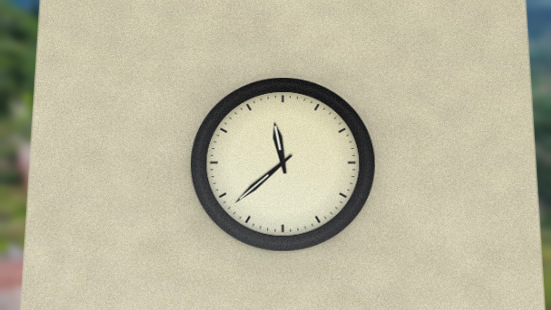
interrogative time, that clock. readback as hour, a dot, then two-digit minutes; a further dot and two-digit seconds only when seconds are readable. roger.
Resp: 11.38
